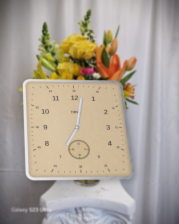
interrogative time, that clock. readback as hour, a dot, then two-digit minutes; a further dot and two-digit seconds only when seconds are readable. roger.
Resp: 7.02
